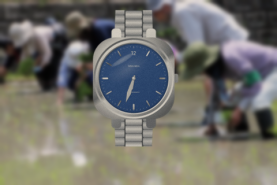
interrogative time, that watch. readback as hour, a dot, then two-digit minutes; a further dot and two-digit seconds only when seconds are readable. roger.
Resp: 6.33
